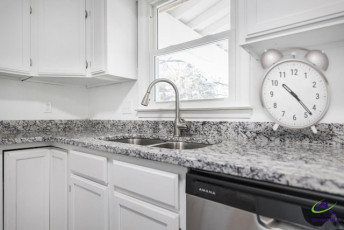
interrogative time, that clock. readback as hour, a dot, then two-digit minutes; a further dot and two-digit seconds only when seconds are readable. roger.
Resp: 10.23
